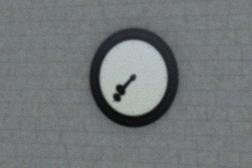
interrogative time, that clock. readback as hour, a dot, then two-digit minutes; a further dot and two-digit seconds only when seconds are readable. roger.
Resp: 7.37
